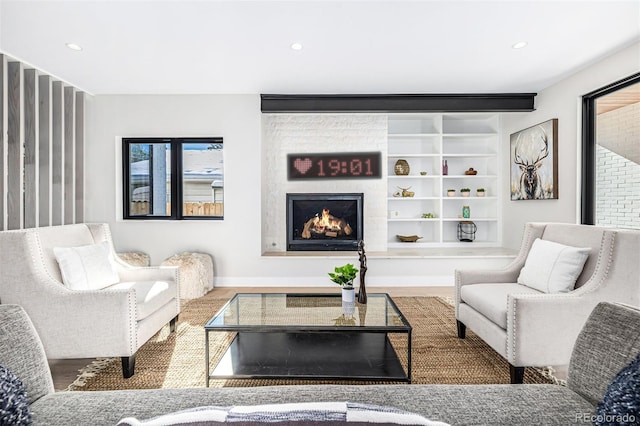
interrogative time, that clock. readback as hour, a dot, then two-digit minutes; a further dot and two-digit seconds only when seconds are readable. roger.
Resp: 19.01
